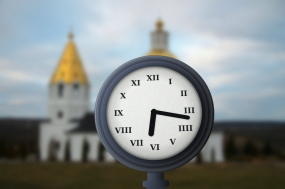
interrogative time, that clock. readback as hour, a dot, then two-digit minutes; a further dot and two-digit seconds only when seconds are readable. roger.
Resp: 6.17
